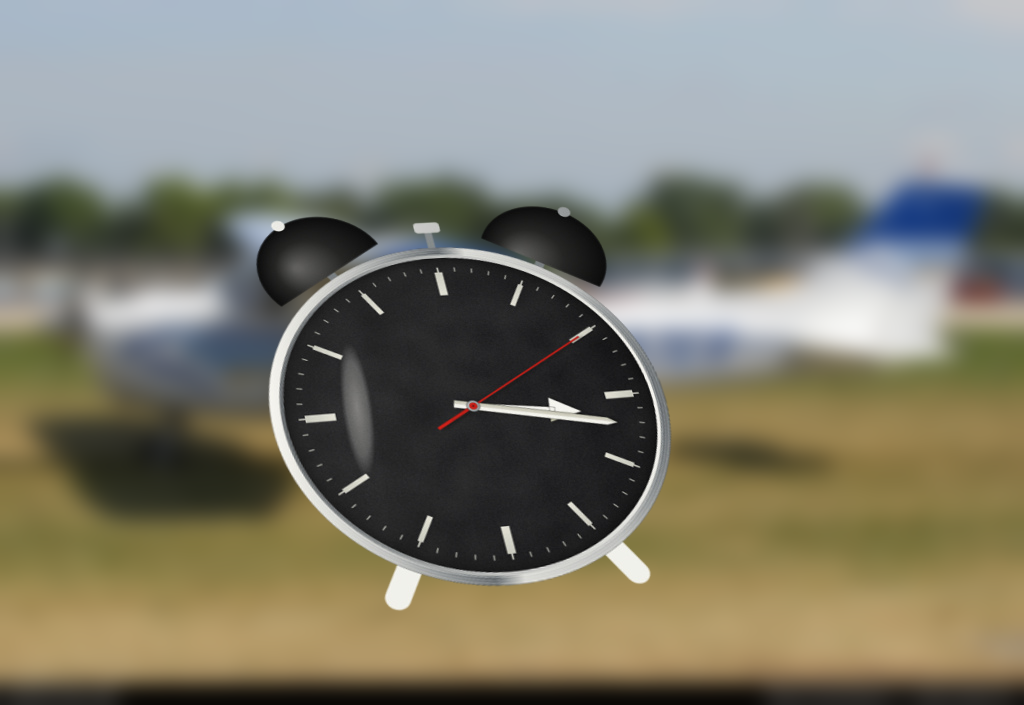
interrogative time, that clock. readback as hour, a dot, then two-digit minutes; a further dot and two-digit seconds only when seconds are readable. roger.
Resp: 3.17.10
